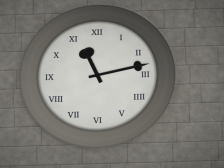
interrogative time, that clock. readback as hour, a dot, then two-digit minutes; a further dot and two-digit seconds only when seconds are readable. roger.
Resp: 11.13
